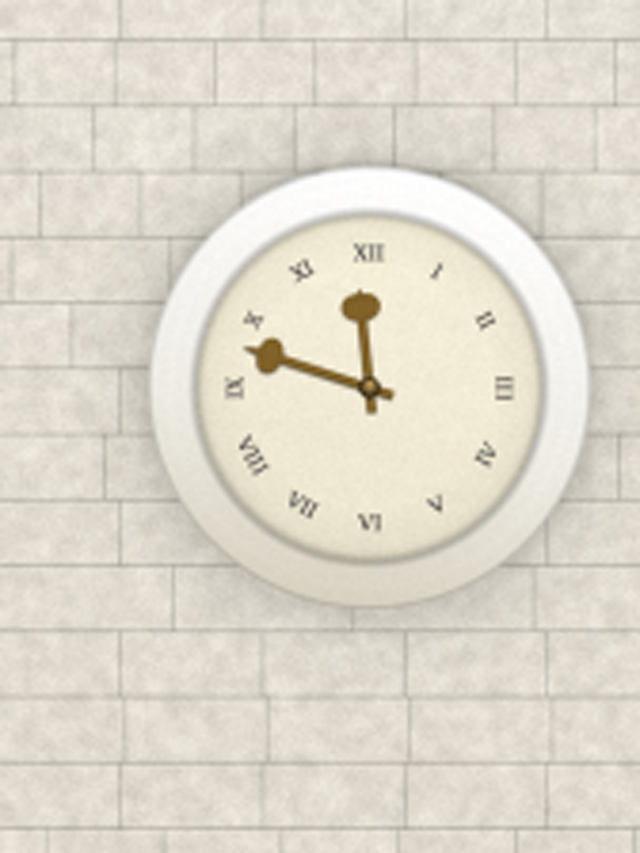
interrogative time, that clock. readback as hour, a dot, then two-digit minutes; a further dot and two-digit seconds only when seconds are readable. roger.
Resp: 11.48
